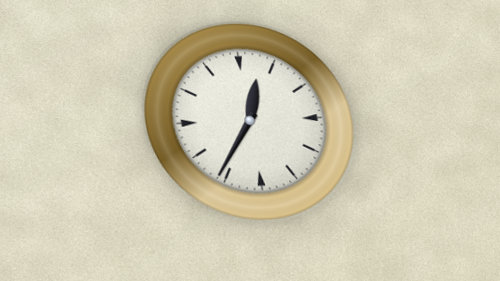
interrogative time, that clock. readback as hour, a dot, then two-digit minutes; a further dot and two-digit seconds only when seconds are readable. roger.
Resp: 12.36
